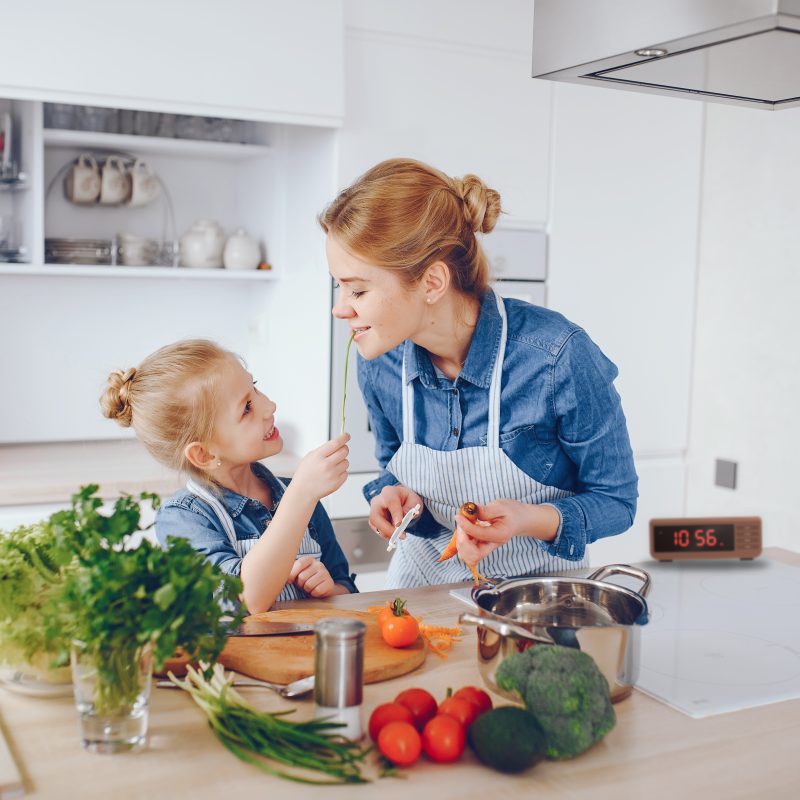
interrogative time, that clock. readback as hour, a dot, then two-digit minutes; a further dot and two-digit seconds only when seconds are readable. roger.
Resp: 10.56
